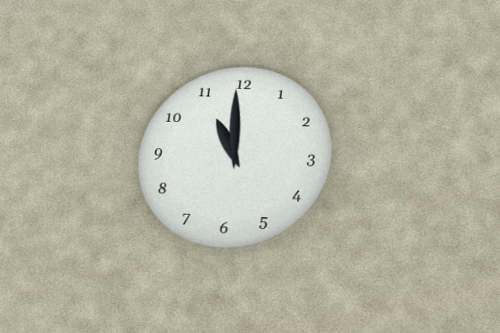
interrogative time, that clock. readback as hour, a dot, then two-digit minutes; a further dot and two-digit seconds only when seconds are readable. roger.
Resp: 10.59
